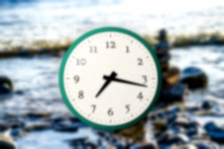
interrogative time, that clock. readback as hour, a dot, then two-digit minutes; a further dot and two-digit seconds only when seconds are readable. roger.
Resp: 7.17
